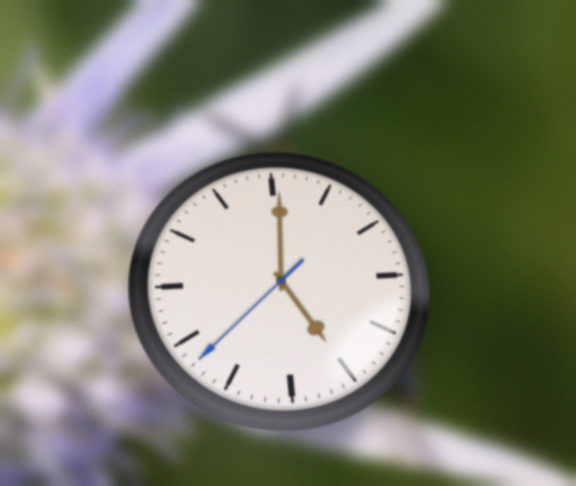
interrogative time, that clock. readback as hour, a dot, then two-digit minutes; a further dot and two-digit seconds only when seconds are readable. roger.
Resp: 5.00.38
